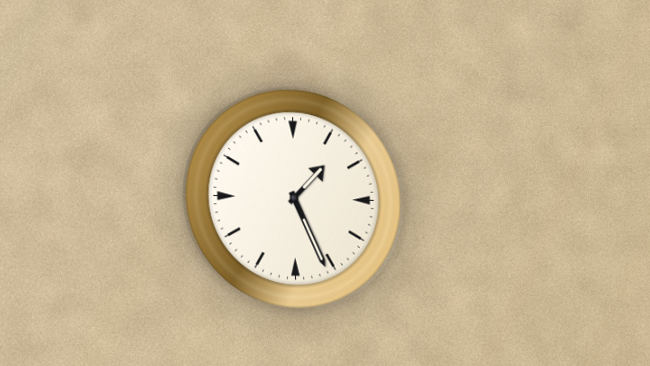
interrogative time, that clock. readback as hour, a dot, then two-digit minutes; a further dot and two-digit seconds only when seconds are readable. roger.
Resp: 1.26
